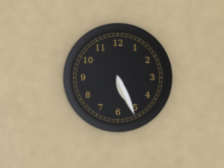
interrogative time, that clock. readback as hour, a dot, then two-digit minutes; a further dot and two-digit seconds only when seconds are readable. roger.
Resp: 5.26
